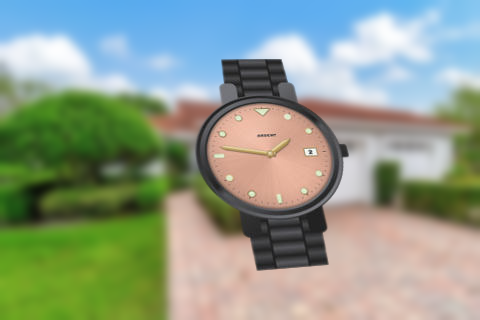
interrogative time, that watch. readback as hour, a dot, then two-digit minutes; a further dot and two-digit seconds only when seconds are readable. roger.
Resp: 1.47
